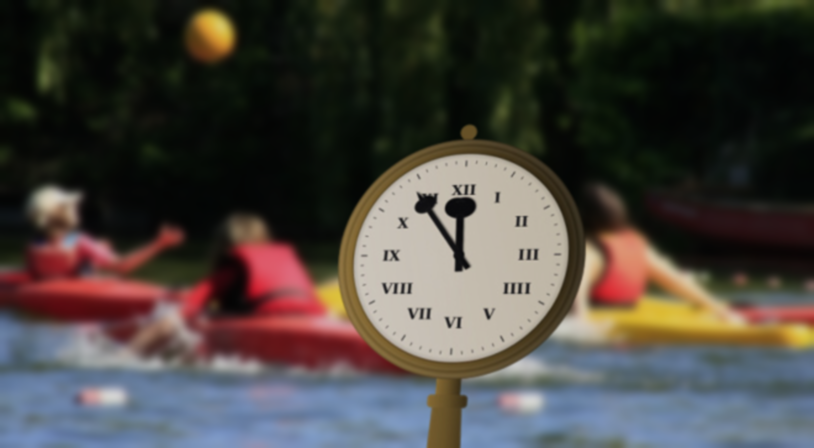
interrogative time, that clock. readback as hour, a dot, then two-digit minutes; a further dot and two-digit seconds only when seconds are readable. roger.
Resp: 11.54
